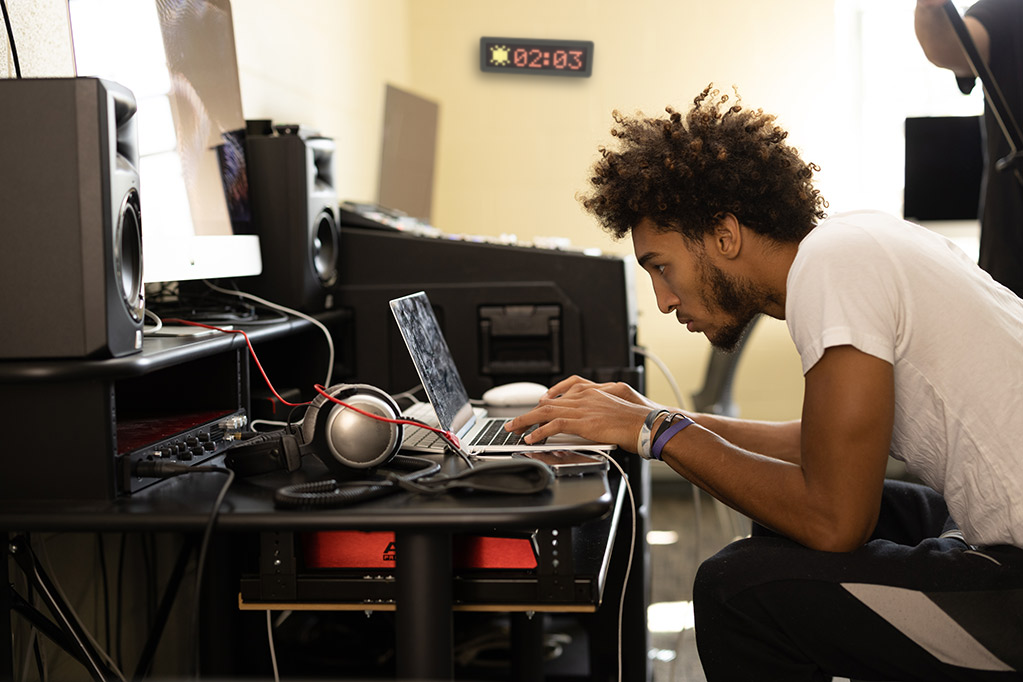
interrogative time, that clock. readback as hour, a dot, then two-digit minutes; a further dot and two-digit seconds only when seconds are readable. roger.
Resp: 2.03
